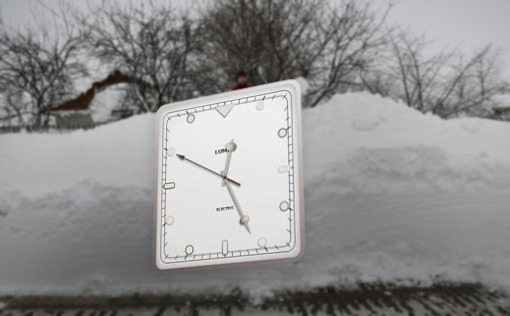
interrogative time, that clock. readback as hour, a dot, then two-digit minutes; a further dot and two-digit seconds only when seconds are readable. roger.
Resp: 12.25.50
